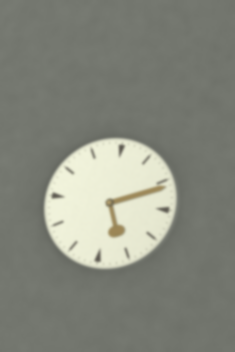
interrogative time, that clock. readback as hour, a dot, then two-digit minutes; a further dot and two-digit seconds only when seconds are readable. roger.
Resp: 5.11
